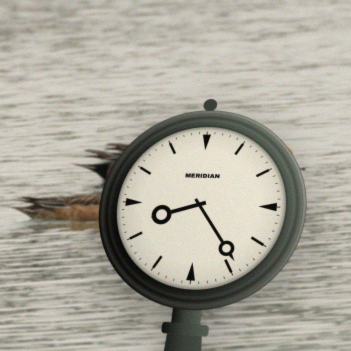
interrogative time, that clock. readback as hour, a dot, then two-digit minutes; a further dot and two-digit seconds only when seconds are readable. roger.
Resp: 8.24
